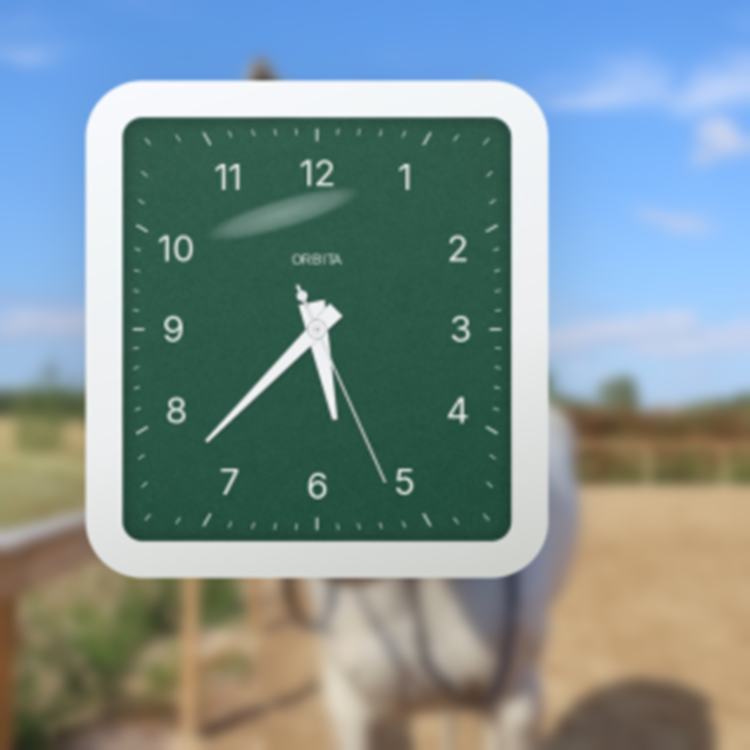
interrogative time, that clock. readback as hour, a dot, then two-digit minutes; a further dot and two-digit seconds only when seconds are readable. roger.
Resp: 5.37.26
